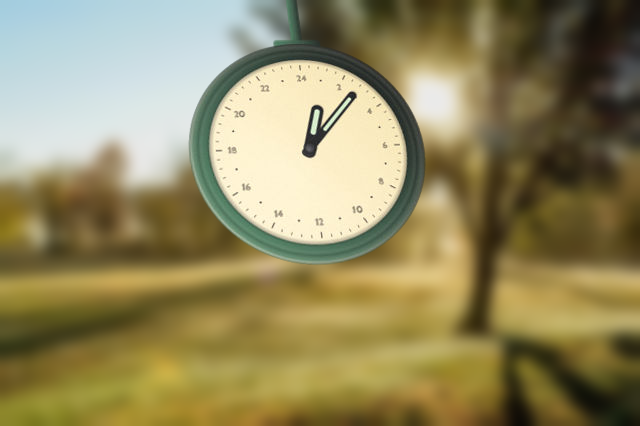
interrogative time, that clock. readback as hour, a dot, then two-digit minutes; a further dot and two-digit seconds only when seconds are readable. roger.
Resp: 1.07
